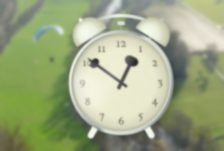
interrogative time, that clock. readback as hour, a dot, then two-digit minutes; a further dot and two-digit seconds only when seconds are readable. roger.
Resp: 12.51
